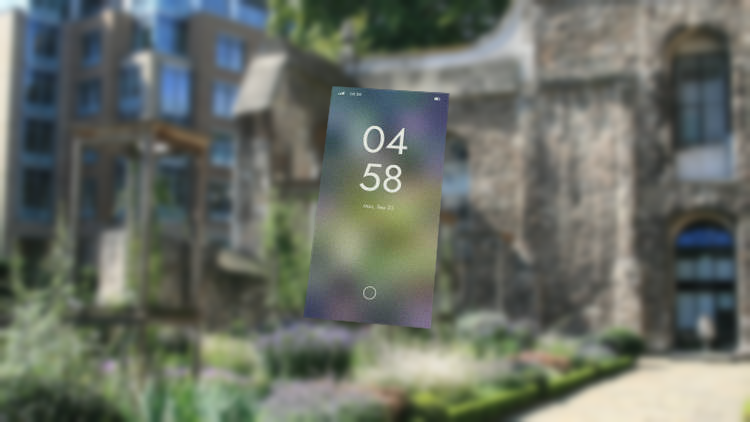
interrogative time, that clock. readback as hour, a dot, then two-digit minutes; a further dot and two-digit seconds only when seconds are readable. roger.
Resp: 4.58
